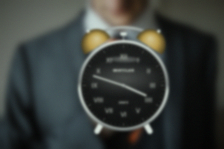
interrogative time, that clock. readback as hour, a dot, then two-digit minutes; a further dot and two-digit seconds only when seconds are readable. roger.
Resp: 3.48
